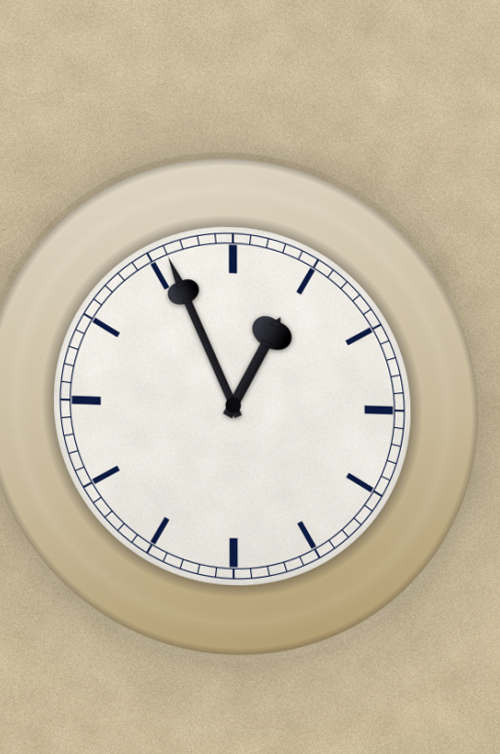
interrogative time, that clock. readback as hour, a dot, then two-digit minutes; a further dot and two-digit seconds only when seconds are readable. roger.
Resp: 12.56
